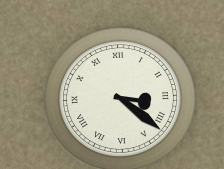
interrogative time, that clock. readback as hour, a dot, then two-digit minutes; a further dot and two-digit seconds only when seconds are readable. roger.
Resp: 3.22
